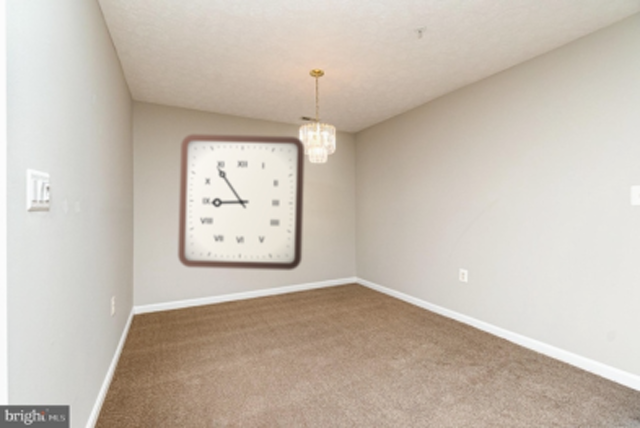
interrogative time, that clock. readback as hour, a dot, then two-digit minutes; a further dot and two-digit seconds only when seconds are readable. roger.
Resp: 8.54
